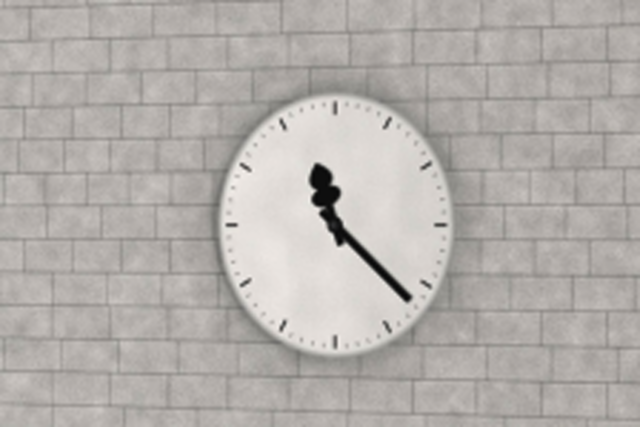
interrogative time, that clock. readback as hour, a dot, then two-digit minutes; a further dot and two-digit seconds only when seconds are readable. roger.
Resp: 11.22
